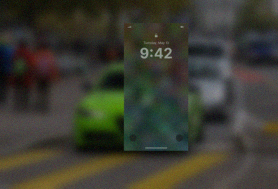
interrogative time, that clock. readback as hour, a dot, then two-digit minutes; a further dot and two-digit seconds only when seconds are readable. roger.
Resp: 9.42
